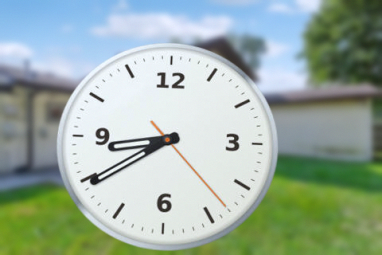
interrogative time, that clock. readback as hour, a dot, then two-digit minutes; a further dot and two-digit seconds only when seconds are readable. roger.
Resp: 8.39.23
